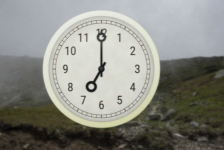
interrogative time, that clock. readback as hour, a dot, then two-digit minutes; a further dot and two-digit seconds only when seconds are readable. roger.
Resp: 7.00
